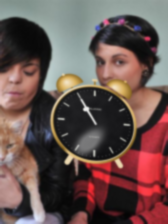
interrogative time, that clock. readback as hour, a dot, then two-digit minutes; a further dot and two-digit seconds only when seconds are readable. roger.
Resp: 10.55
